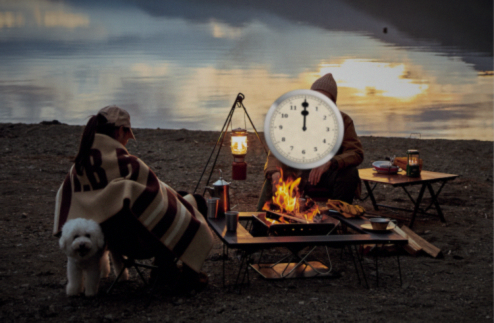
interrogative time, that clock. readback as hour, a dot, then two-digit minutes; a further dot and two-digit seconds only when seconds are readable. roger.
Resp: 12.00
